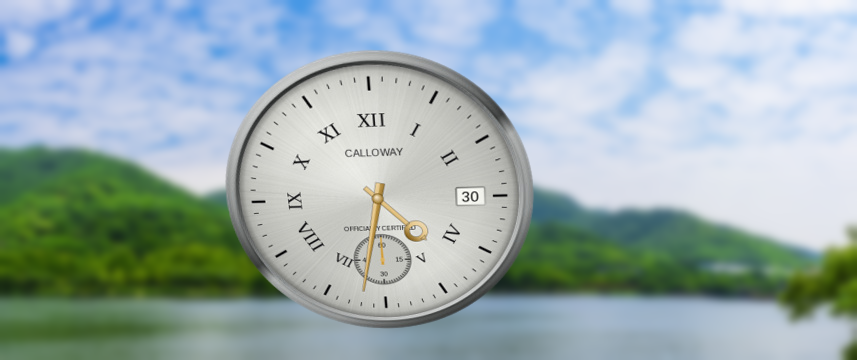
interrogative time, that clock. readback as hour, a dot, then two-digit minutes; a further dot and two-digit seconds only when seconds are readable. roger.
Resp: 4.32
